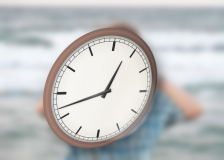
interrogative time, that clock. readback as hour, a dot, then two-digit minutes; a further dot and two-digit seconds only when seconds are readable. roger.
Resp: 12.42
